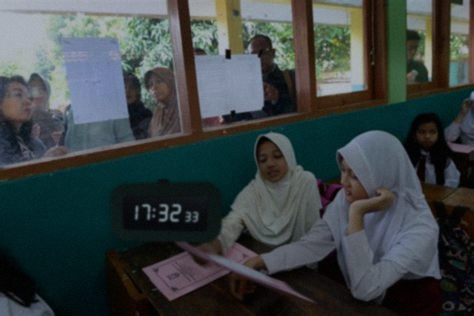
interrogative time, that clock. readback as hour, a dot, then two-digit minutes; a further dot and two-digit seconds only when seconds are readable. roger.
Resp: 17.32
